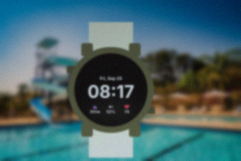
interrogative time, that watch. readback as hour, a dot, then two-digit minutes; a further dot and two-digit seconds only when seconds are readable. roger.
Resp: 8.17
